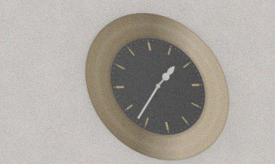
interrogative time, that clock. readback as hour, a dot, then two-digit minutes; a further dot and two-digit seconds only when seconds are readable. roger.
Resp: 1.37
